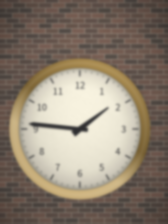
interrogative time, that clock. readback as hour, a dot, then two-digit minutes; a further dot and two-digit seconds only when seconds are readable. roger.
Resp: 1.46
